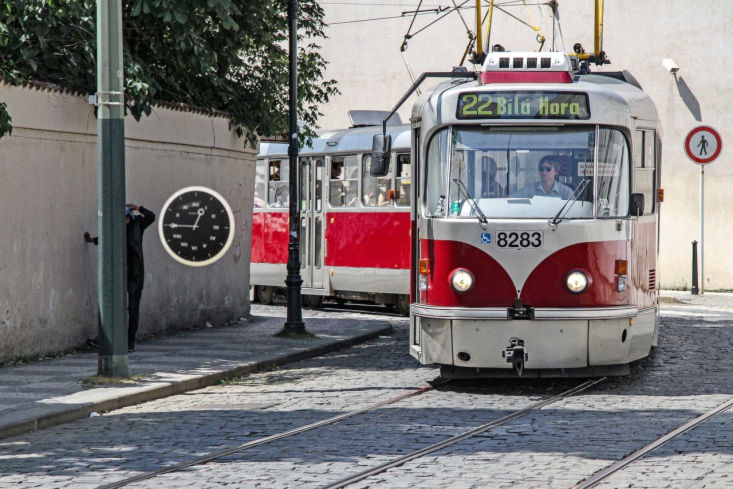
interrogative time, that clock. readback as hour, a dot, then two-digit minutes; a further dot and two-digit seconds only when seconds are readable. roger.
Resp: 12.45
